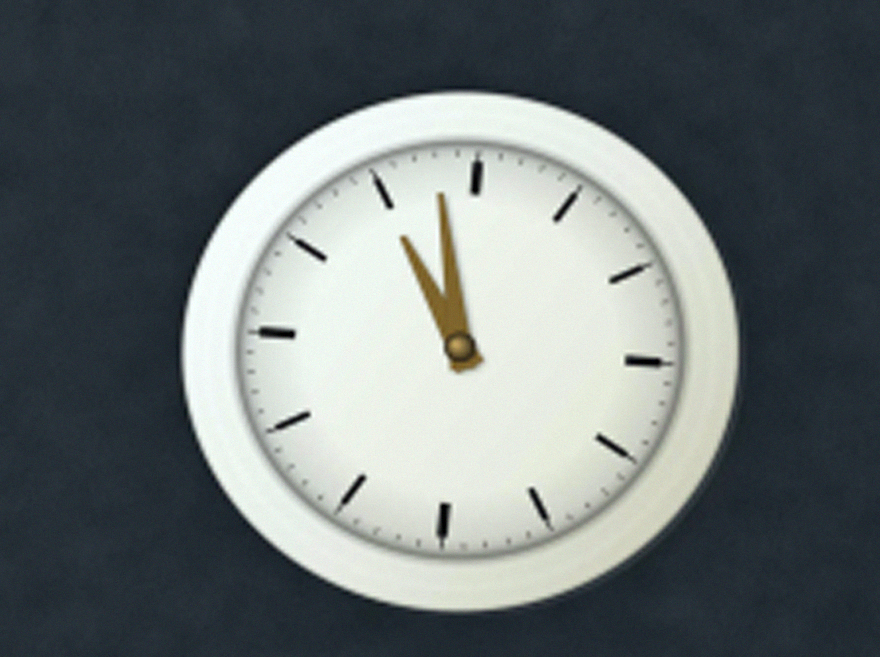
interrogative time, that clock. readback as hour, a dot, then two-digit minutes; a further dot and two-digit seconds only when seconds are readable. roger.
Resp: 10.58
